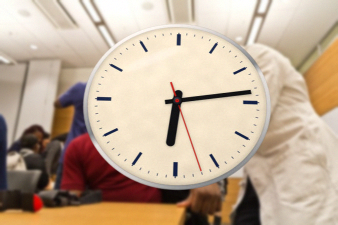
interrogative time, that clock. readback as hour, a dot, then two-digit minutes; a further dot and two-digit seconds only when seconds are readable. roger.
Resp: 6.13.27
